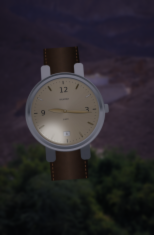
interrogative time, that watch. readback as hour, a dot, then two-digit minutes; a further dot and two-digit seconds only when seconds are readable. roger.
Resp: 9.16
